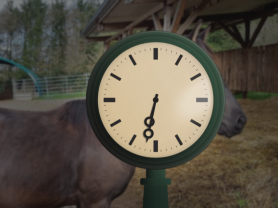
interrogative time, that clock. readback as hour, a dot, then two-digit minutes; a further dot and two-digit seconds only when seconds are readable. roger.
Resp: 6.32
